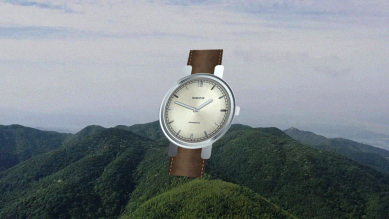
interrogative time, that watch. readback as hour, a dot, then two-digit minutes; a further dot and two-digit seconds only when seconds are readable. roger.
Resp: 1.48
